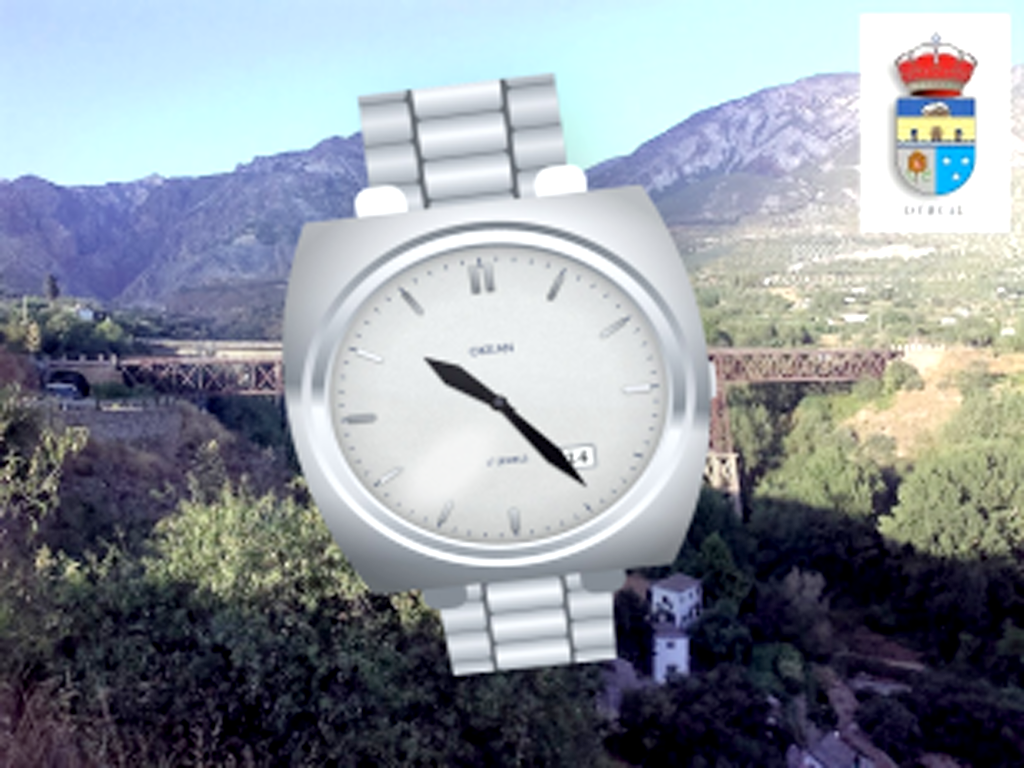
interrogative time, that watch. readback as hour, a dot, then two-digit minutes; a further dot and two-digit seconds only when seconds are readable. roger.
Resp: 10.24
